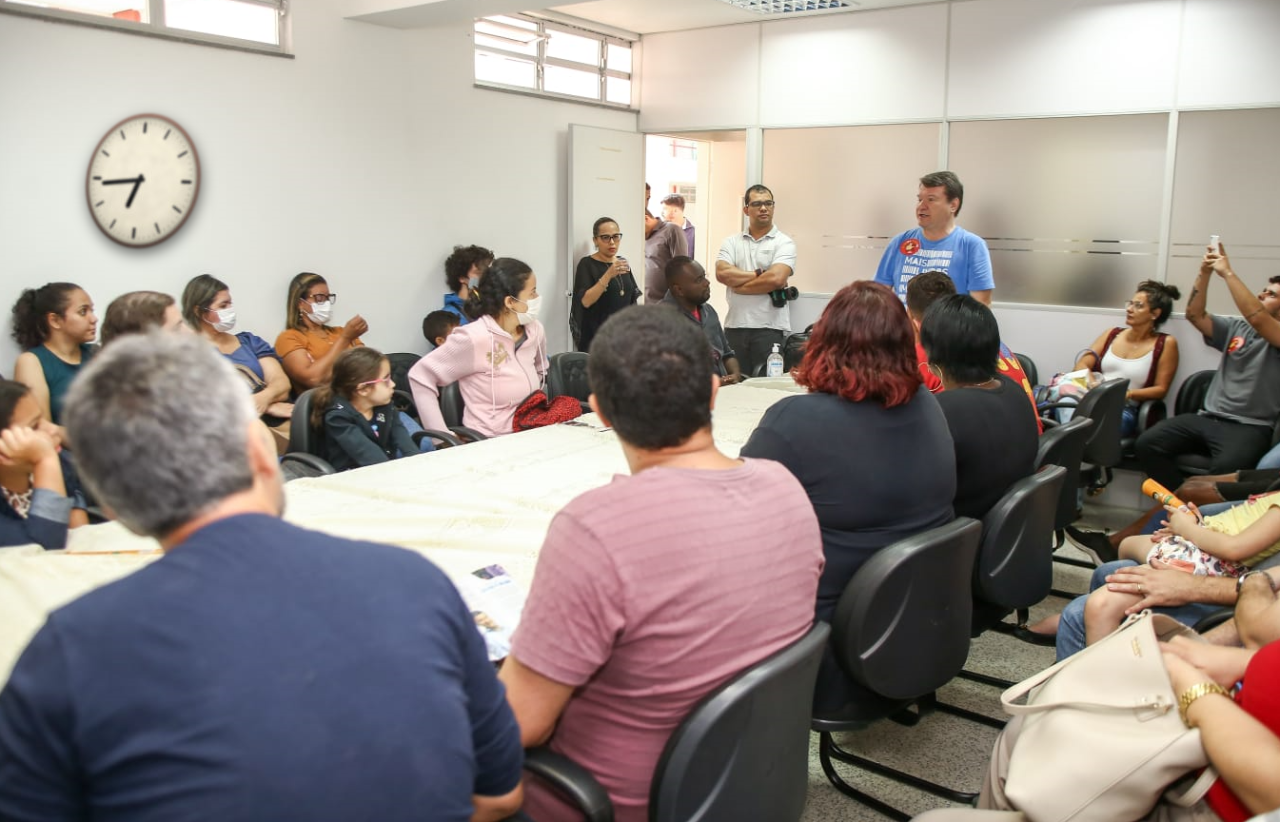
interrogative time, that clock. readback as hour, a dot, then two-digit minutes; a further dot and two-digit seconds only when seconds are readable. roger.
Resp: 6.44
